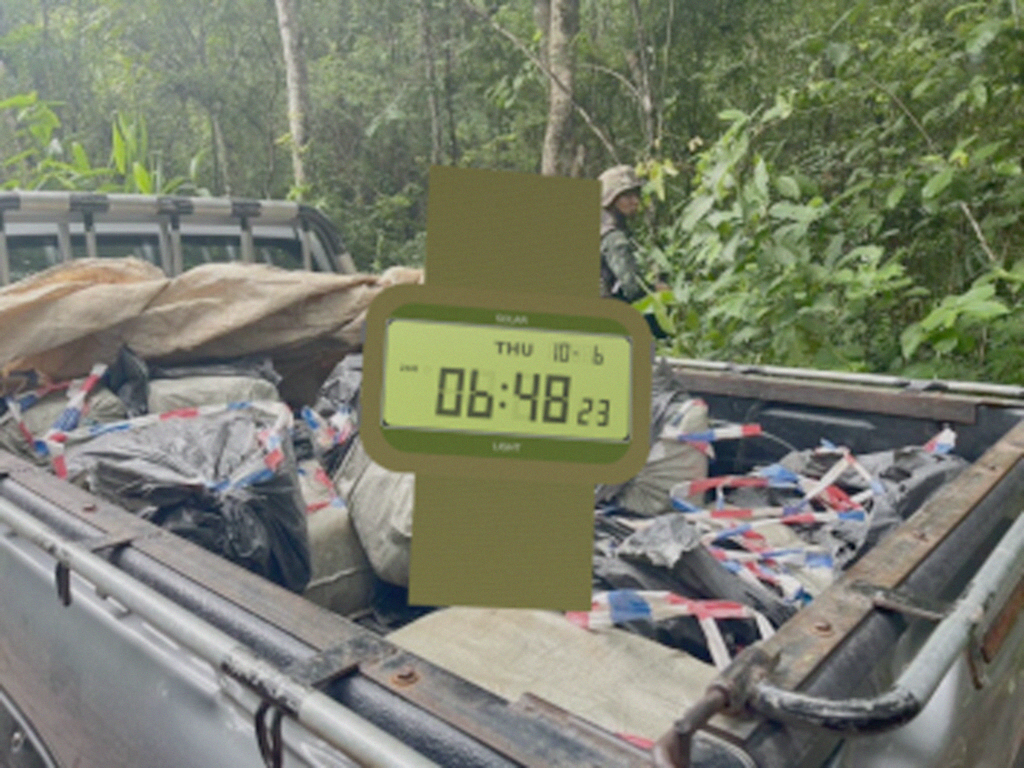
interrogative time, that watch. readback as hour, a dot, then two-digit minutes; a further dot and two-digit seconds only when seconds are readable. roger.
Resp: 6.48.23
